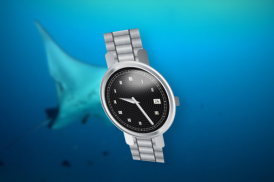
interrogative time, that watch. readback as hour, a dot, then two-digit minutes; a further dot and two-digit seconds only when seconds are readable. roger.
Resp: 9.25
